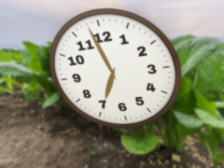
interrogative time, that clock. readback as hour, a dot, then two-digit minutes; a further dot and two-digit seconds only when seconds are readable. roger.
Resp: 6.58
